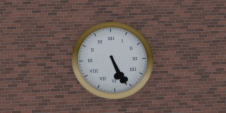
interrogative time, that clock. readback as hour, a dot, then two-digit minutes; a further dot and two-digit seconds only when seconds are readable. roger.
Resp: 5.26
